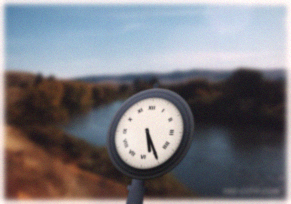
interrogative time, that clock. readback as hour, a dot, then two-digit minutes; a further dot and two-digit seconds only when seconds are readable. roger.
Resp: 5.25
